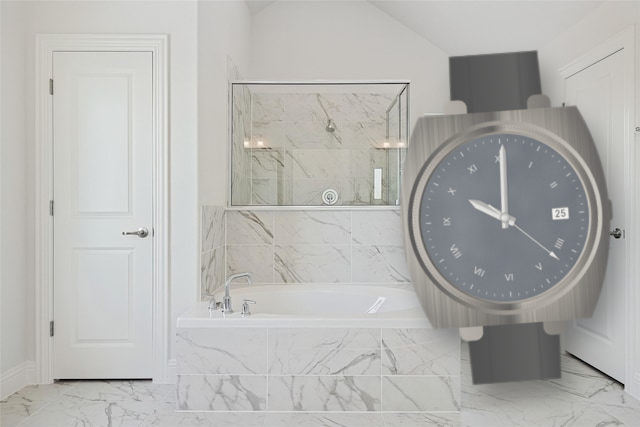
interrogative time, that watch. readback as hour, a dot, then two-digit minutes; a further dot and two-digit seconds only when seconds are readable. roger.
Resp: 10.00.22
